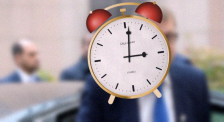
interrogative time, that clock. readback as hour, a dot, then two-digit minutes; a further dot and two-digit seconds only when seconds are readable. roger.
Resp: 3.01
